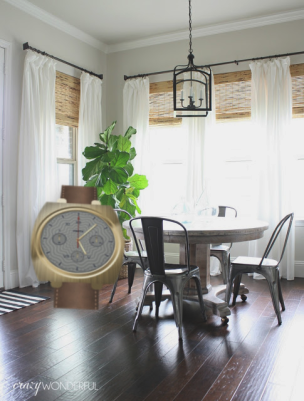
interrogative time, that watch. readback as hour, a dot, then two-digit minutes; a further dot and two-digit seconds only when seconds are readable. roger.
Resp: 5.07
